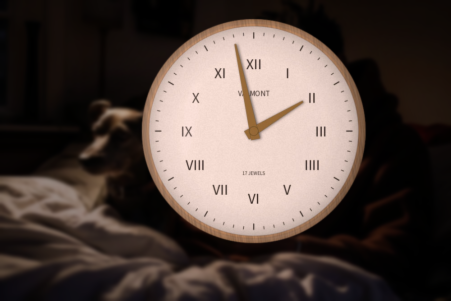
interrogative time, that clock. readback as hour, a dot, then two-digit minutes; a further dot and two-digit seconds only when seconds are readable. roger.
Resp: 1.58
